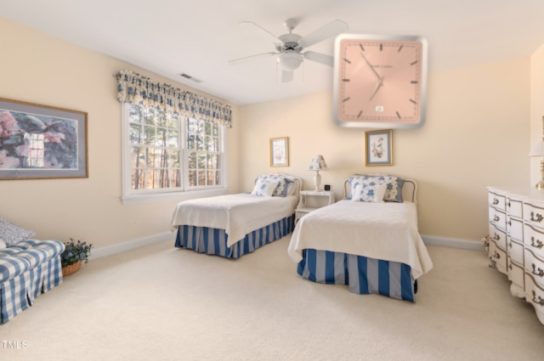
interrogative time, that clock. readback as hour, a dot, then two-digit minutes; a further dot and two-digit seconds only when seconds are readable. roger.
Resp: 6.54
